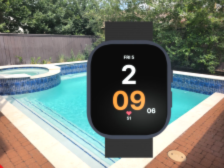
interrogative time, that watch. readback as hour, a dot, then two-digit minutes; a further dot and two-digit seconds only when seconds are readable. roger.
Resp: 2.09
